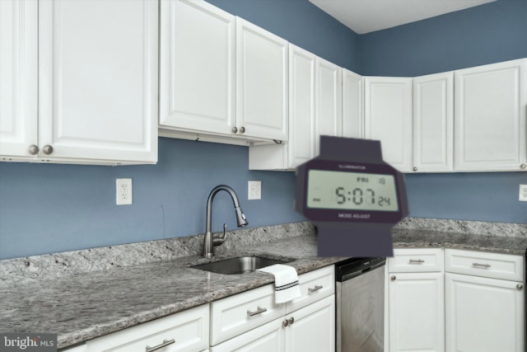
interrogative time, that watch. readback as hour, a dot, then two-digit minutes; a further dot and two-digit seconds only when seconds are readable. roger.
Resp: 5.07
